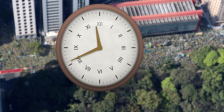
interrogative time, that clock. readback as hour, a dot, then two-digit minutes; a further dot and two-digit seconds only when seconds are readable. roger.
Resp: 11.41
